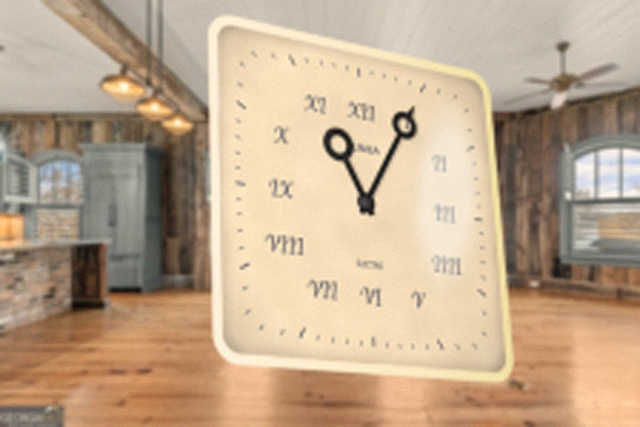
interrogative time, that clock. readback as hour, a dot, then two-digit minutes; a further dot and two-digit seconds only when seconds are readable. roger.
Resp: 11.05
